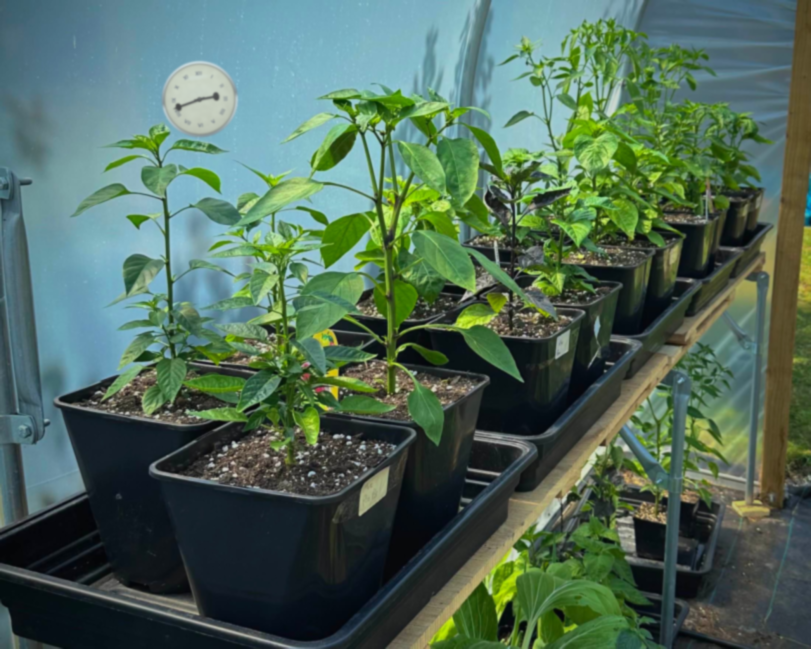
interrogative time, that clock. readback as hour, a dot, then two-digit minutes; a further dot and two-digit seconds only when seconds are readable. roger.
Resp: 2.42
